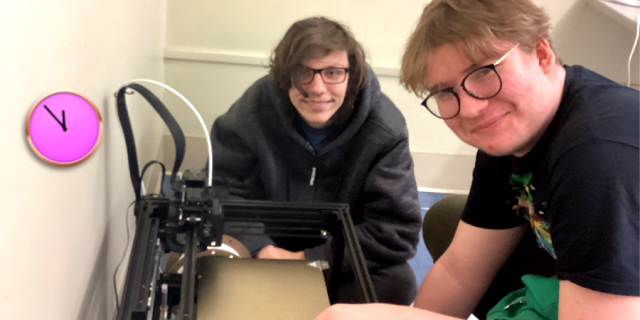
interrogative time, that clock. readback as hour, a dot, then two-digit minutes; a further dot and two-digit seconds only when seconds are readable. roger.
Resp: 11.53
